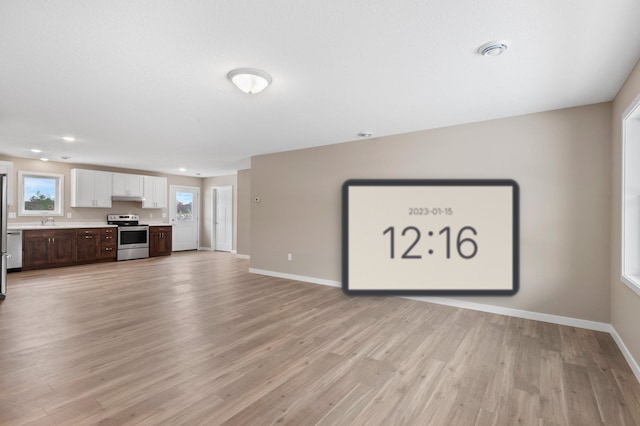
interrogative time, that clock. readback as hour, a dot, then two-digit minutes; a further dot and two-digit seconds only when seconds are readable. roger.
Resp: 12.16
